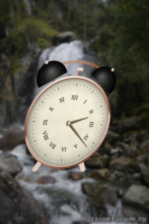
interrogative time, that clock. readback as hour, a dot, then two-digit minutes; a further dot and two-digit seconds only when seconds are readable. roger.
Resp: 2.22
